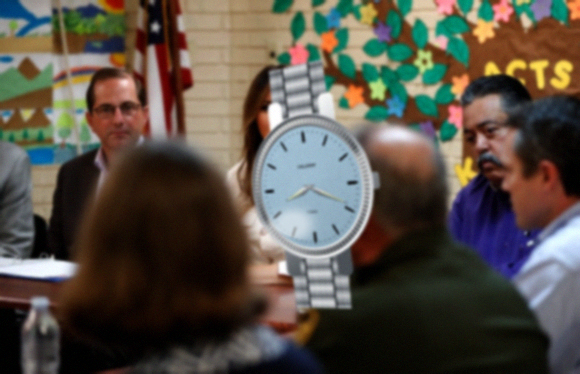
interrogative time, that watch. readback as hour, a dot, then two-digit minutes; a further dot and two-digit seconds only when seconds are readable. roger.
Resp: 8.19
